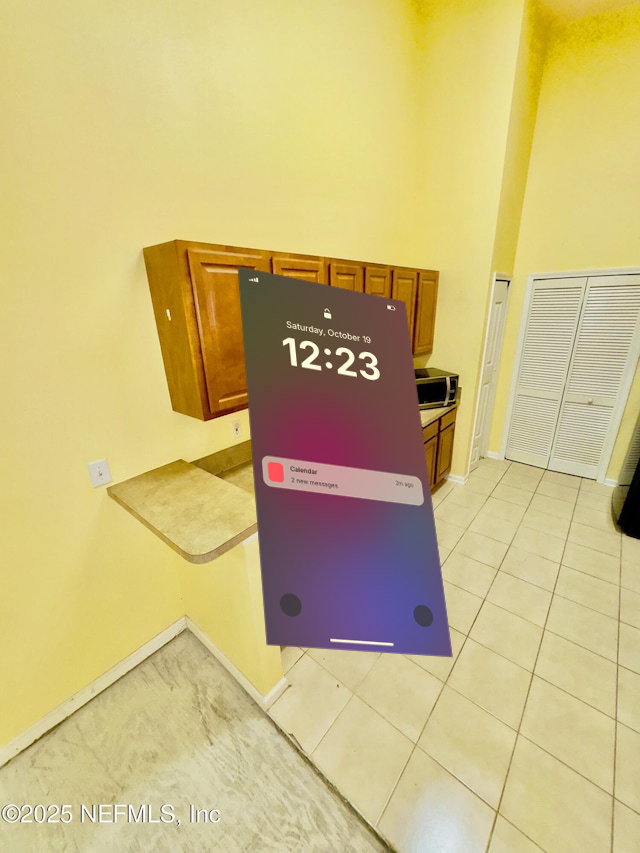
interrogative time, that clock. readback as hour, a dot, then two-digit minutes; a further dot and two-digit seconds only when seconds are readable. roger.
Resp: 12.23
